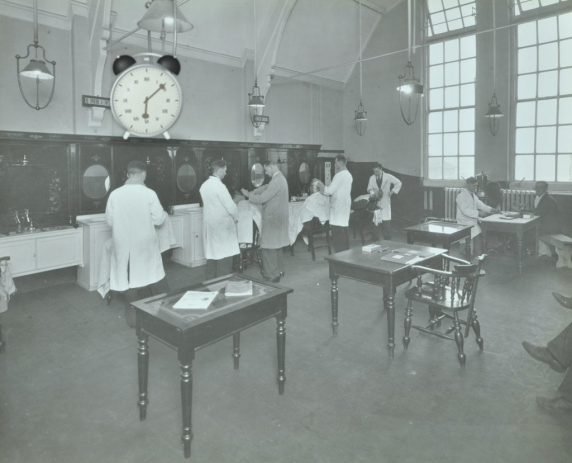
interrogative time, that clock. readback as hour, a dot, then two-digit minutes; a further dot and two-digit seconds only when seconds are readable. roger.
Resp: 6.08
